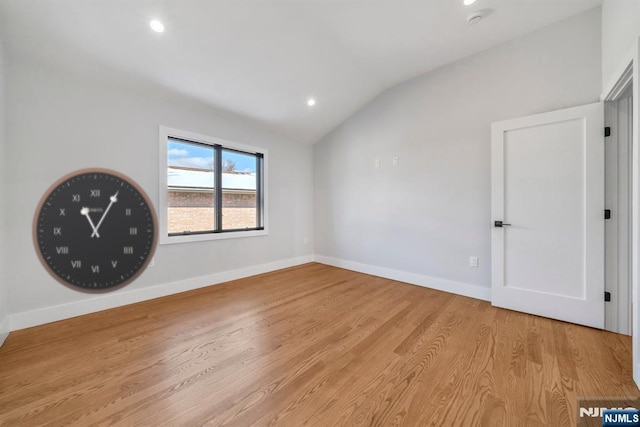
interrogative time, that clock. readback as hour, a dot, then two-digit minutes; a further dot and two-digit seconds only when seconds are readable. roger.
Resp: 11.05
